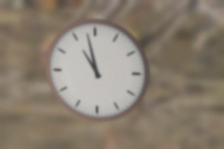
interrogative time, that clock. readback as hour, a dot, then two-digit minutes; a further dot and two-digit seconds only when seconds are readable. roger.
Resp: 10.58
